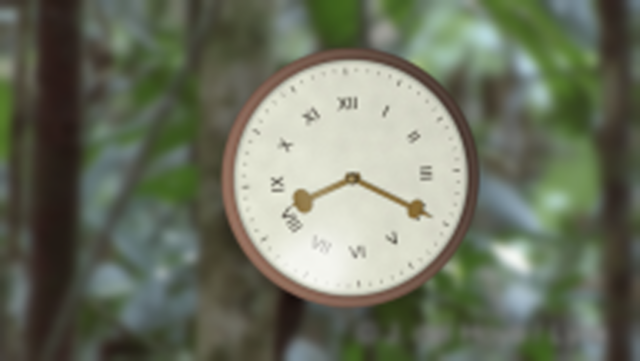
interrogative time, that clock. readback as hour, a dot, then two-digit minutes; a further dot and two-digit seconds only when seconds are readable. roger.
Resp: 8.20
